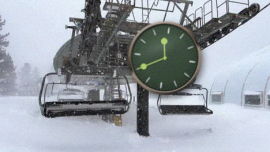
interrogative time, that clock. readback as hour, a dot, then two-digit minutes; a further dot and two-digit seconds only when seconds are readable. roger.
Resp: 11.40
